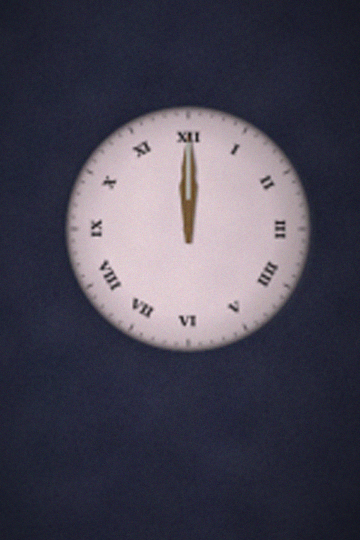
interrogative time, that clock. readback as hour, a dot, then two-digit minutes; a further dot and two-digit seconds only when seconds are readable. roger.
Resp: 12.00
